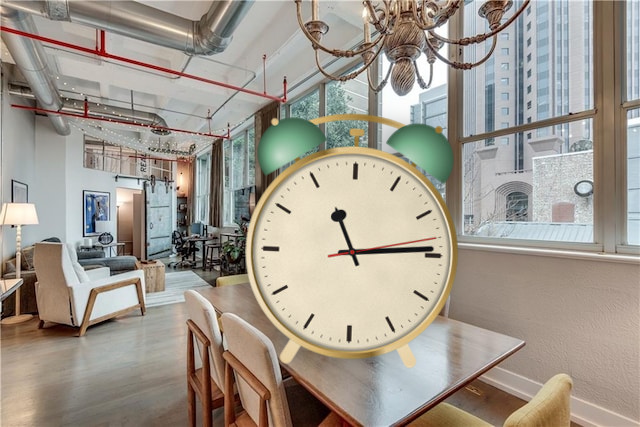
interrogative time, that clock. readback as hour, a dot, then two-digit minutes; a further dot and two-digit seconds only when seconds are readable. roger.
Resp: 11.14.13
